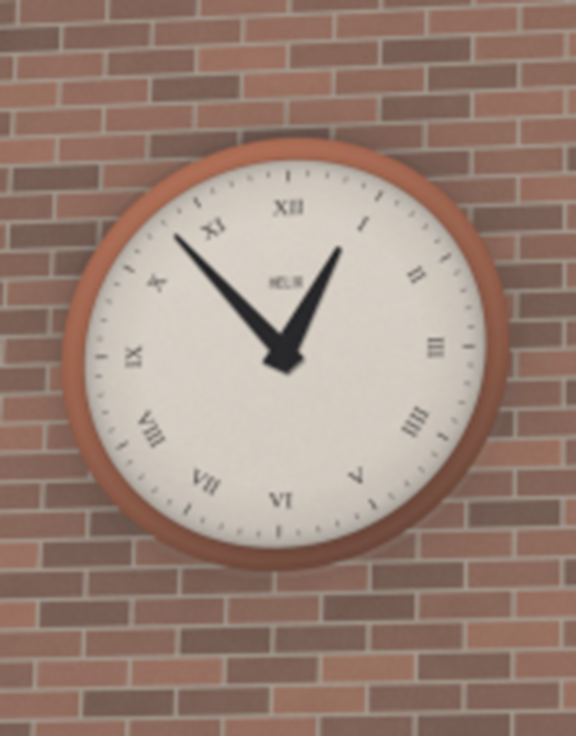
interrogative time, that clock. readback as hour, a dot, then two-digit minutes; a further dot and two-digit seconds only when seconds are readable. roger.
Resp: 12.53
